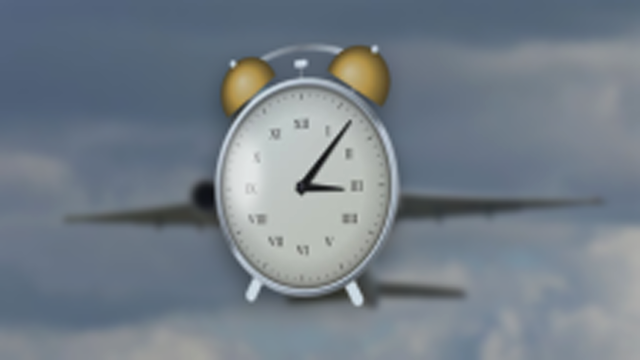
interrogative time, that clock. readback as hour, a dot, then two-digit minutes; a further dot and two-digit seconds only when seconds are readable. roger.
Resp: 3.07
